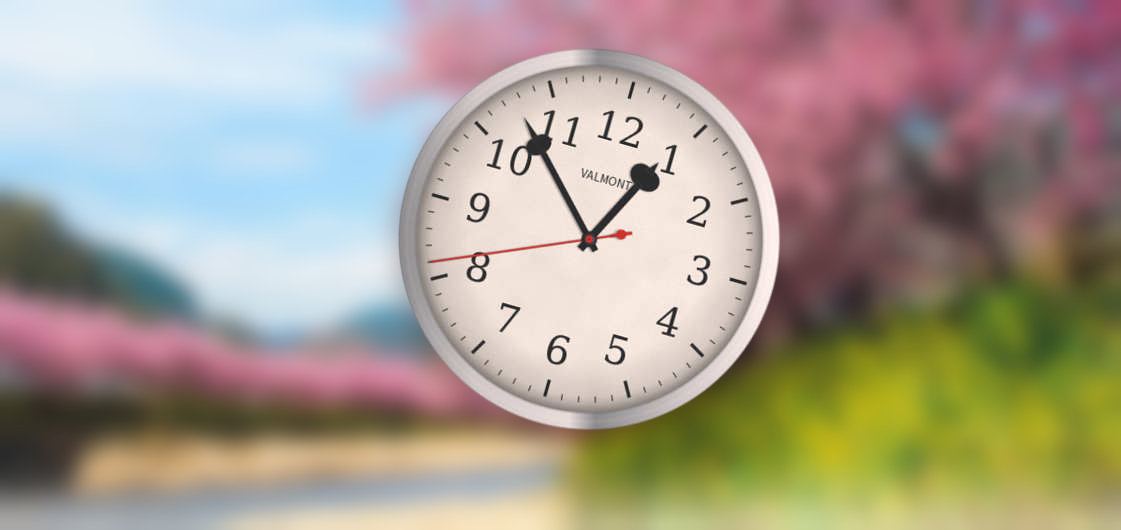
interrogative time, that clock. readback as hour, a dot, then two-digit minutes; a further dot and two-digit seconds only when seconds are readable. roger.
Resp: 12.52.41
